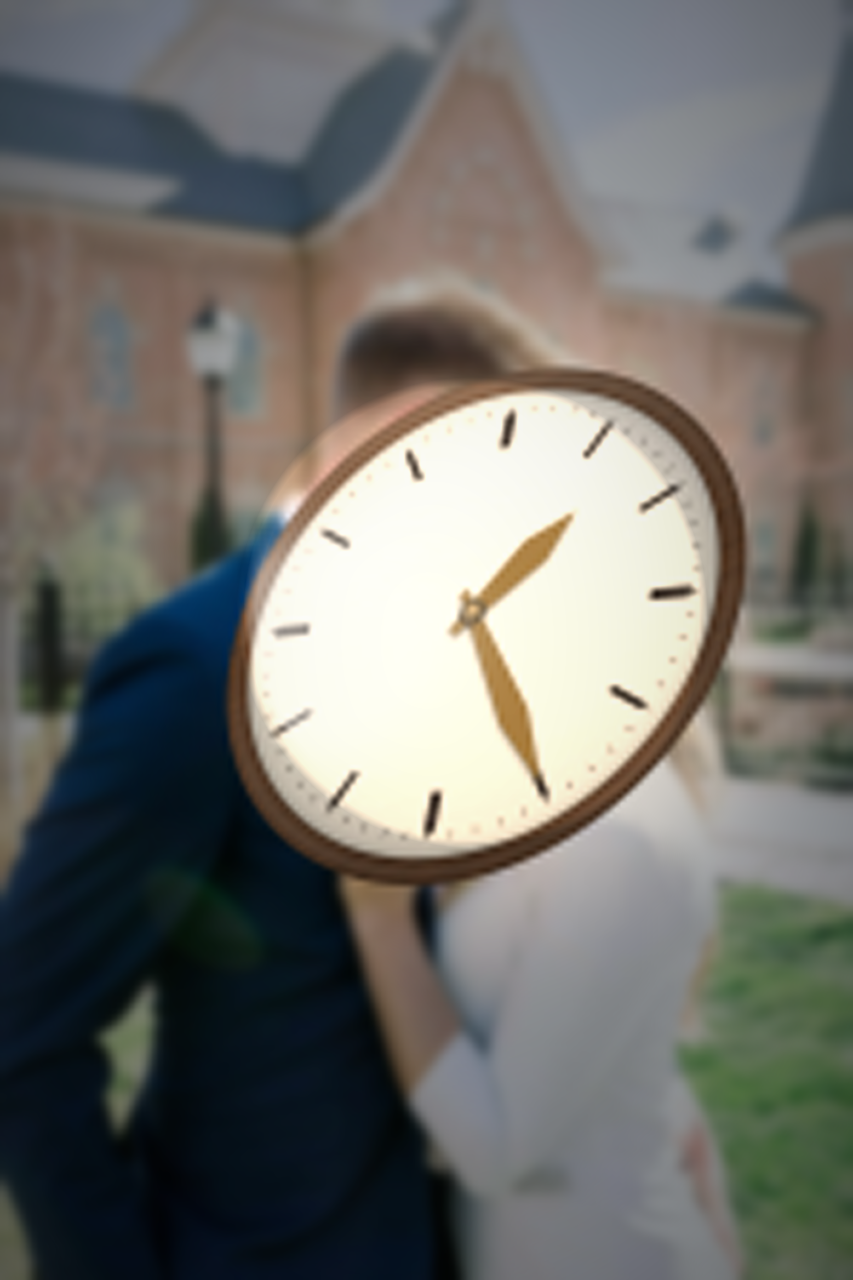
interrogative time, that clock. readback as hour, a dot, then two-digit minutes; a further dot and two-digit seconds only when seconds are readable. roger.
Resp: 1.25
